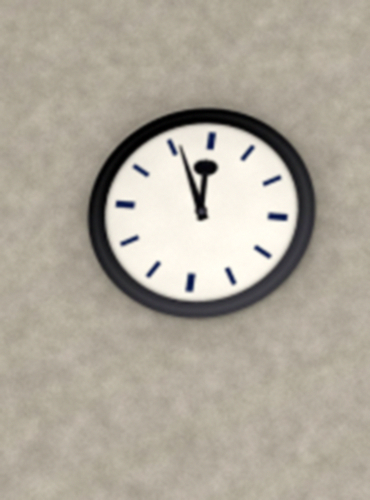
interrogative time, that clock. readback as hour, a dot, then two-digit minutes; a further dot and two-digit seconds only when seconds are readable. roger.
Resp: 11.56
